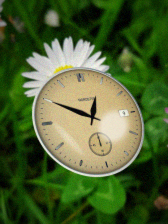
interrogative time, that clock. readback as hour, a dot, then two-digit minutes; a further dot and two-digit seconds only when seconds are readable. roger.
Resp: 12.50
